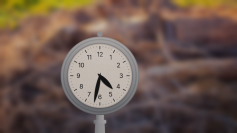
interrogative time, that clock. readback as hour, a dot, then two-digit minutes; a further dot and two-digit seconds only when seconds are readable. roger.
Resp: 4.32
